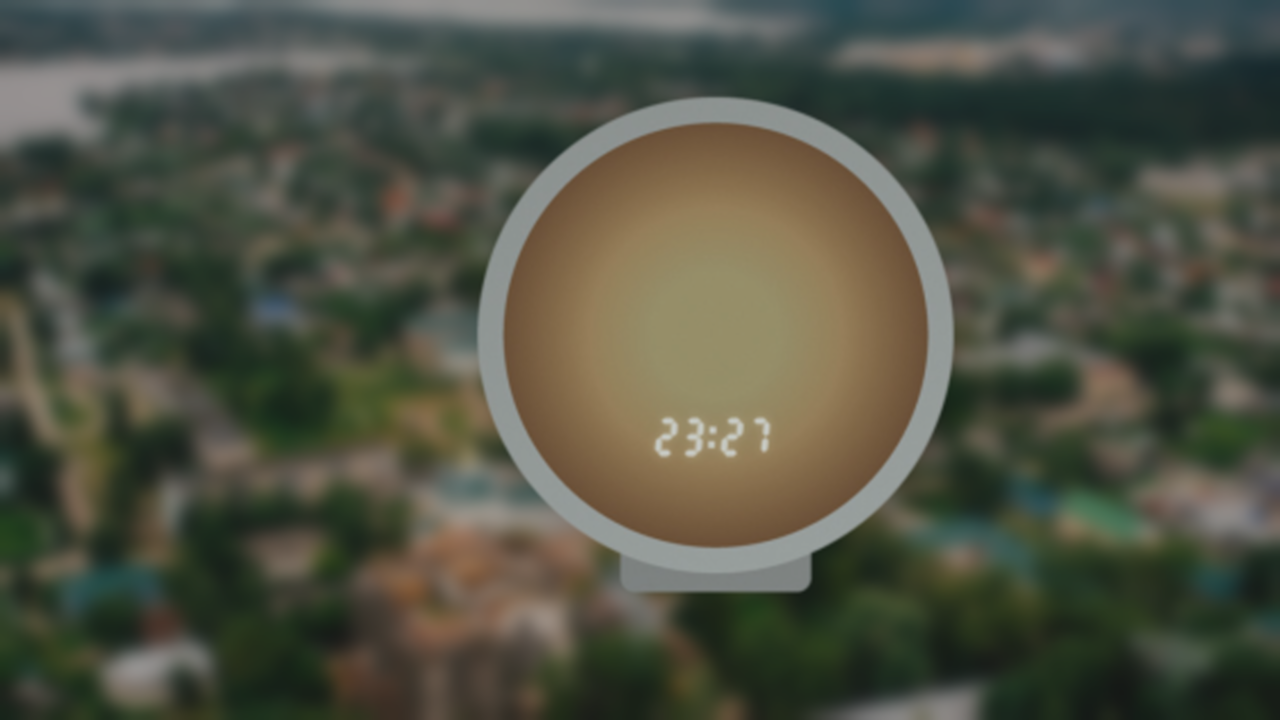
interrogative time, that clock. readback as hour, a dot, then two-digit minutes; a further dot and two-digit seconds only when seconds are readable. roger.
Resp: 23.27
